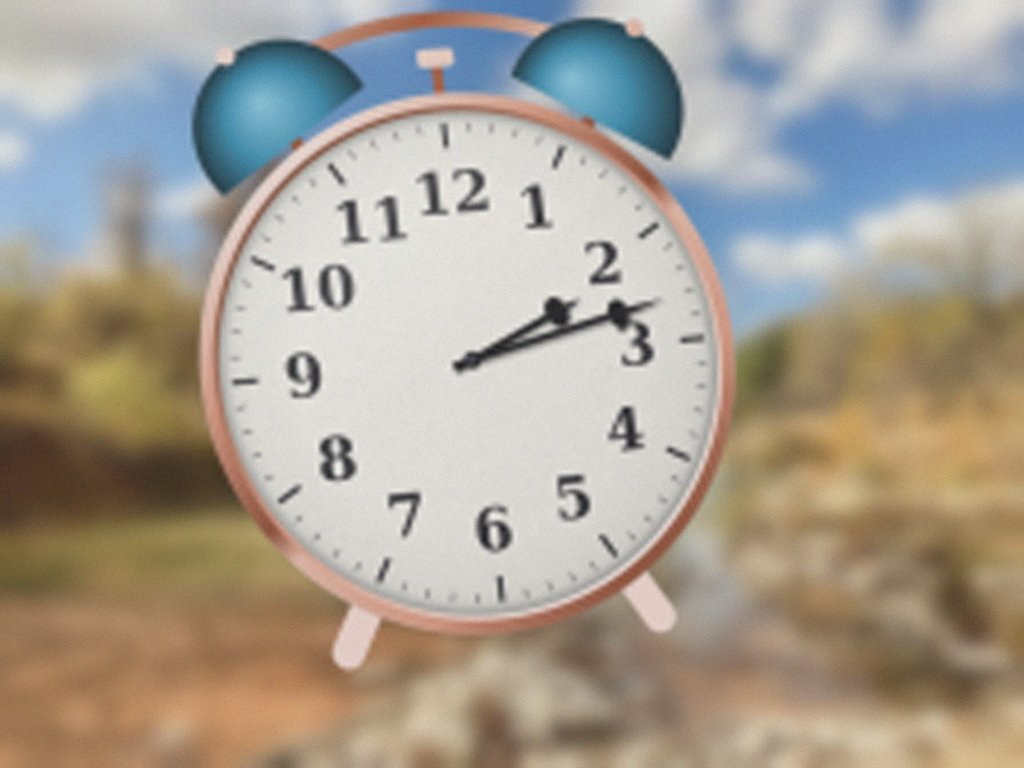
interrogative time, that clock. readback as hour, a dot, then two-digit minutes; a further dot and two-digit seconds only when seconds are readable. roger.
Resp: 2.13
